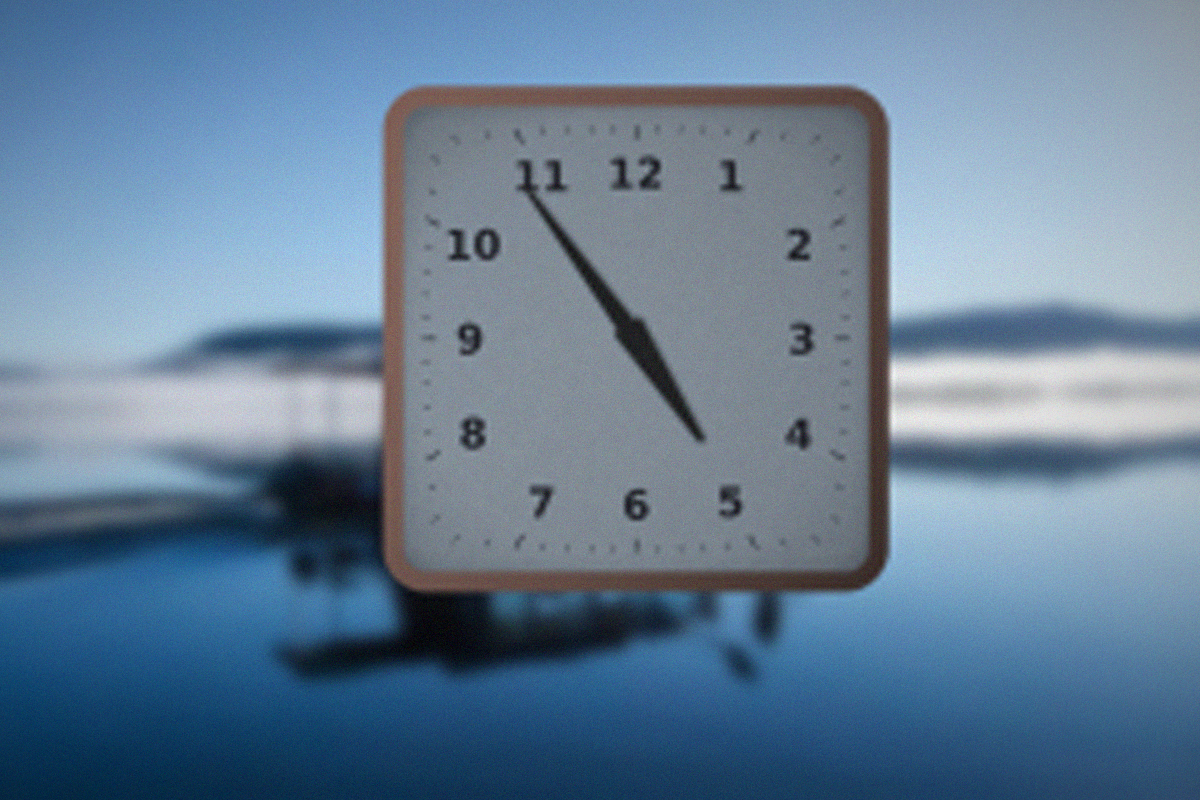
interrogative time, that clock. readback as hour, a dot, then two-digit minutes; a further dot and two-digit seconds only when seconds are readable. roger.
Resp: 4.54
